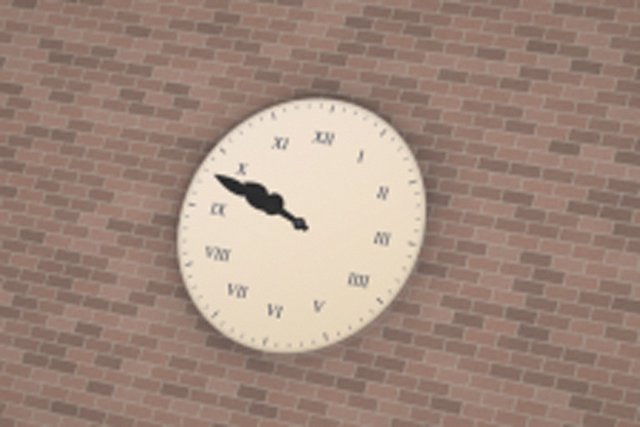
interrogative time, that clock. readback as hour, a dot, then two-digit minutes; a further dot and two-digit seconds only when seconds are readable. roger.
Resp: 9.48
